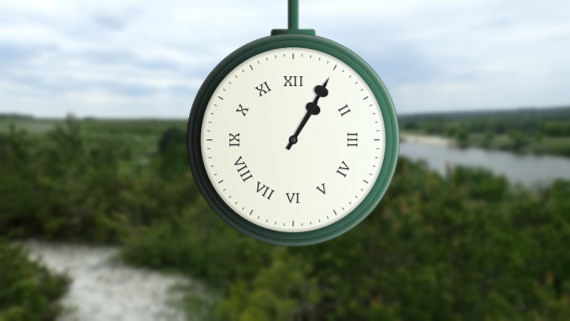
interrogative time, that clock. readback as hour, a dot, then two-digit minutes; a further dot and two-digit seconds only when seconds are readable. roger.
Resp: 1.05
